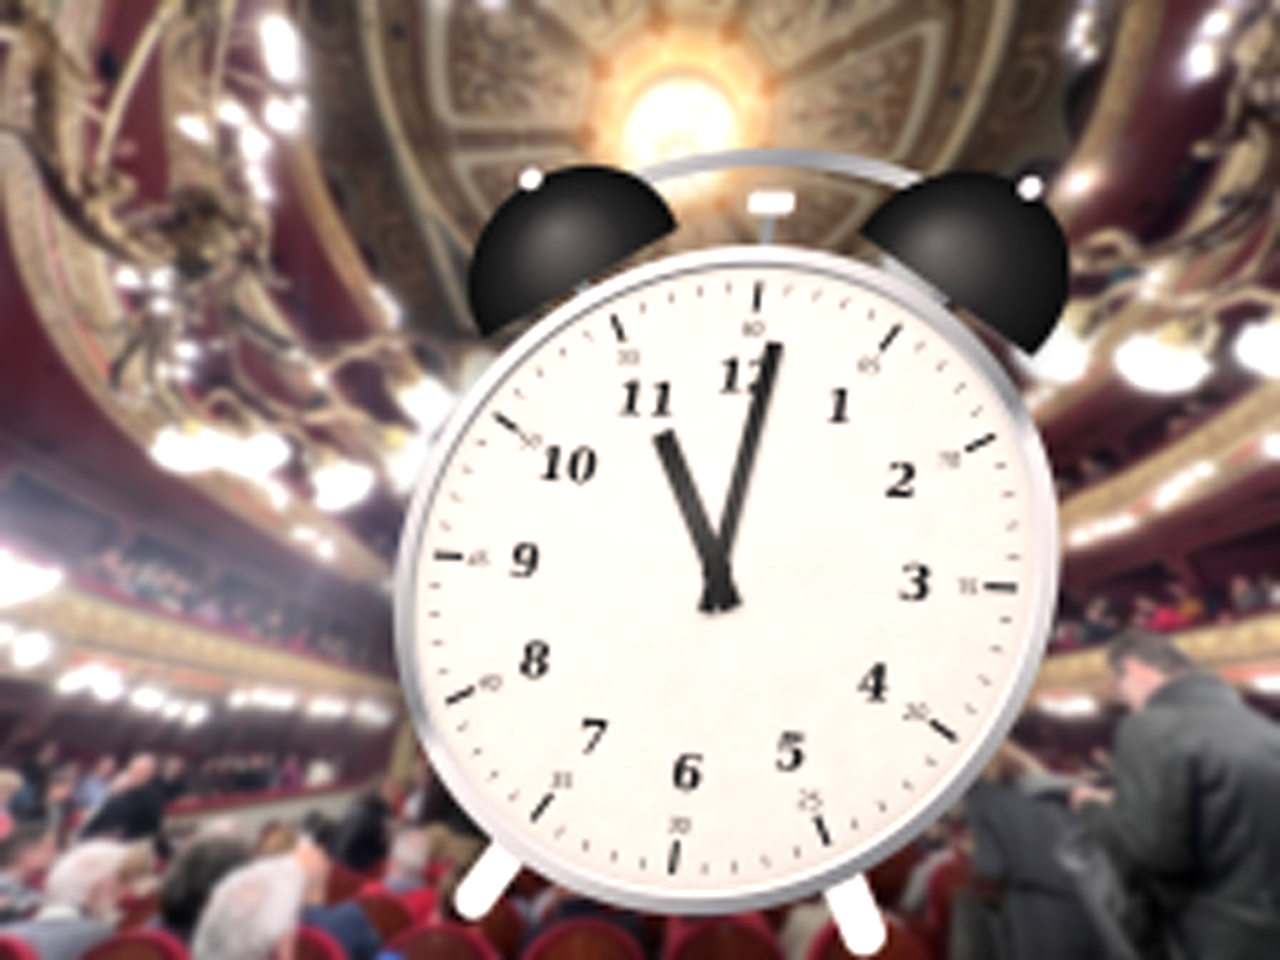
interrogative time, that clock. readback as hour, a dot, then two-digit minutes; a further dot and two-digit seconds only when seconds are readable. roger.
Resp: 11.01
